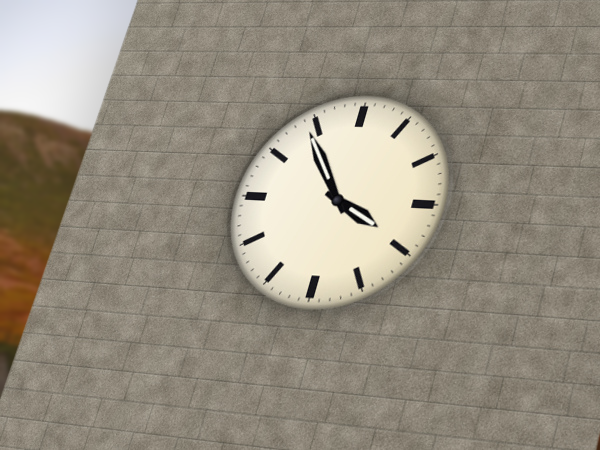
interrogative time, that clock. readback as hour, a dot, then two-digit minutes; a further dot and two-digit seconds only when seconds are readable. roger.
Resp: 3.54
